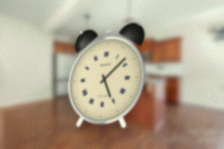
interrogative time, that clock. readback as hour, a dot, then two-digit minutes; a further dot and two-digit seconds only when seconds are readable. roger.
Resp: 5.08
